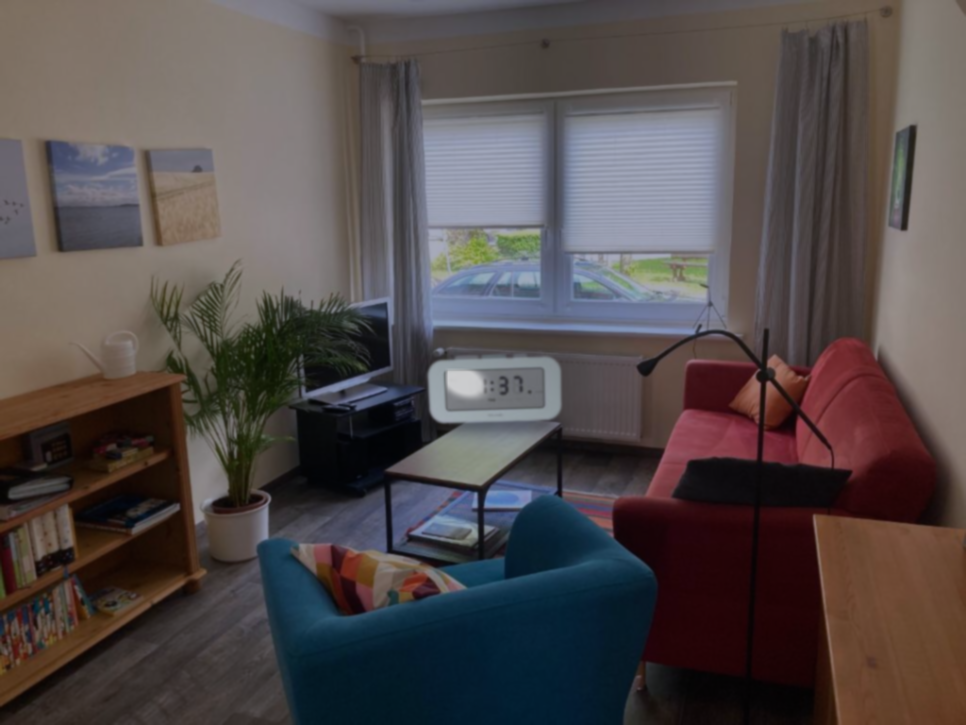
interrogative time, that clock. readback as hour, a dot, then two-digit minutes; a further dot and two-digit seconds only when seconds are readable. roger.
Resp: 1.37
